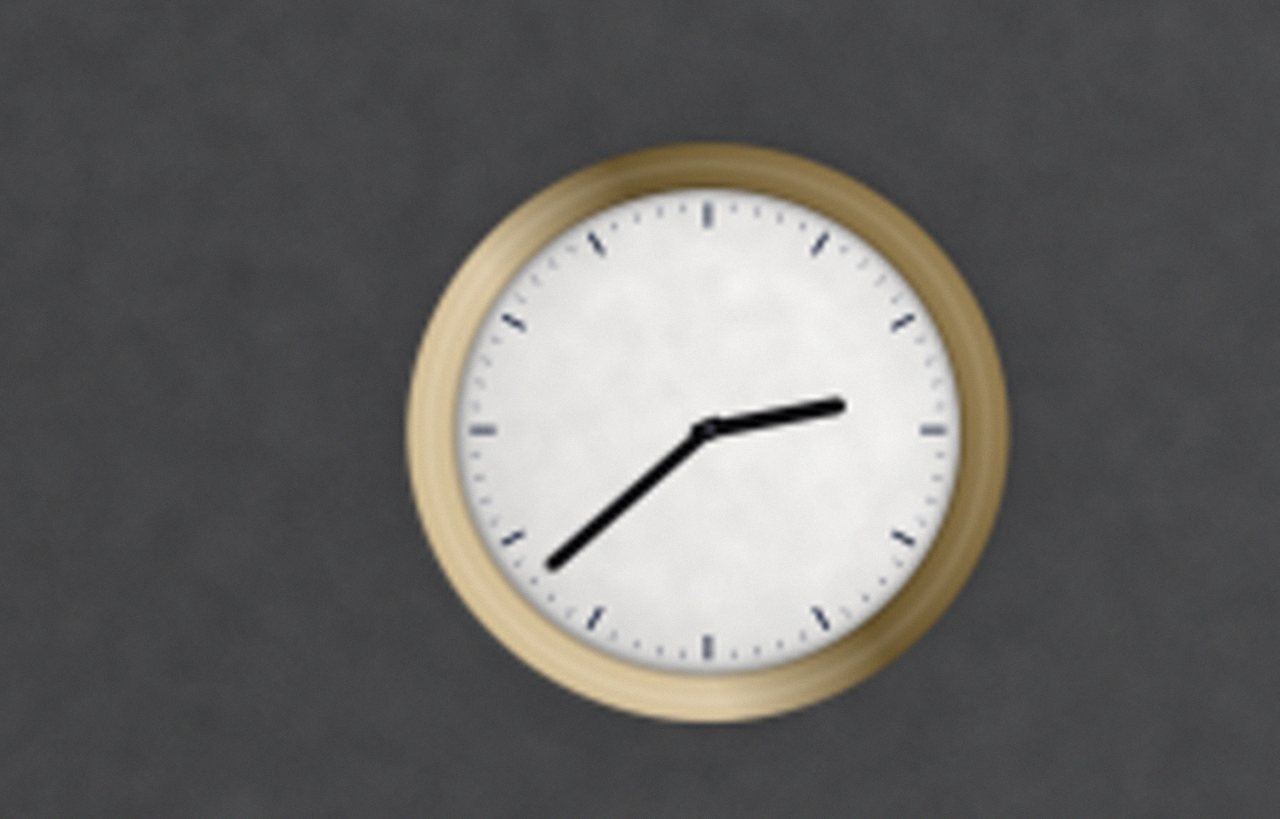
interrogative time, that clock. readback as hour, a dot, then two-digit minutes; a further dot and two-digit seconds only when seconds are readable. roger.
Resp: 2.38
